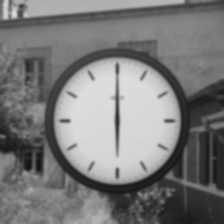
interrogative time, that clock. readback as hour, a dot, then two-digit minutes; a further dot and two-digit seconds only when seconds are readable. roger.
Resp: 6.00
